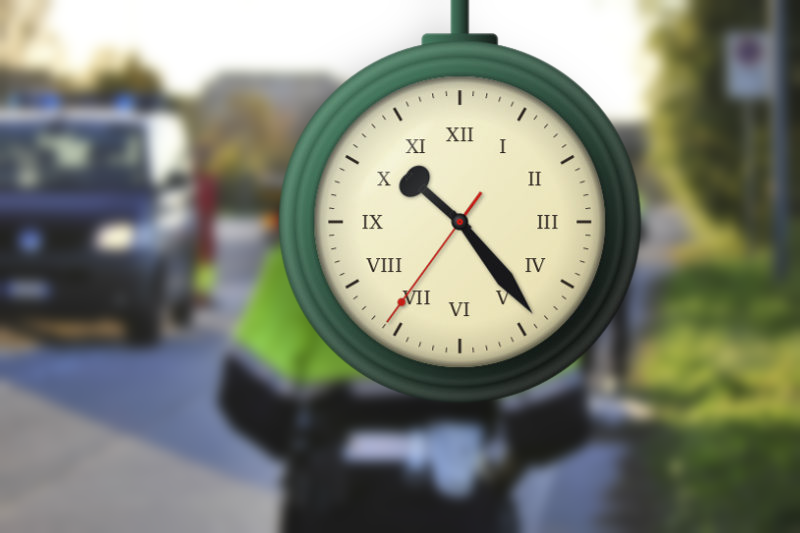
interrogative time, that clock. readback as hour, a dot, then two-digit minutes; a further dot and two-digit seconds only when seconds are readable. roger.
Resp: 10.23.36
